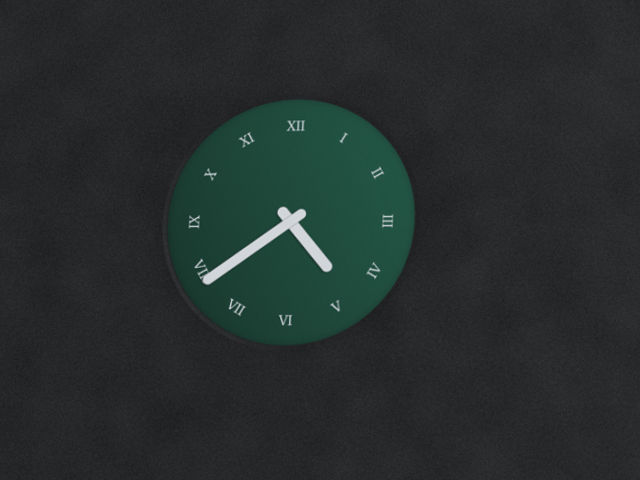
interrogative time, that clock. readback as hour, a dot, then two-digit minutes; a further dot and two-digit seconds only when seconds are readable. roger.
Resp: 4.39
